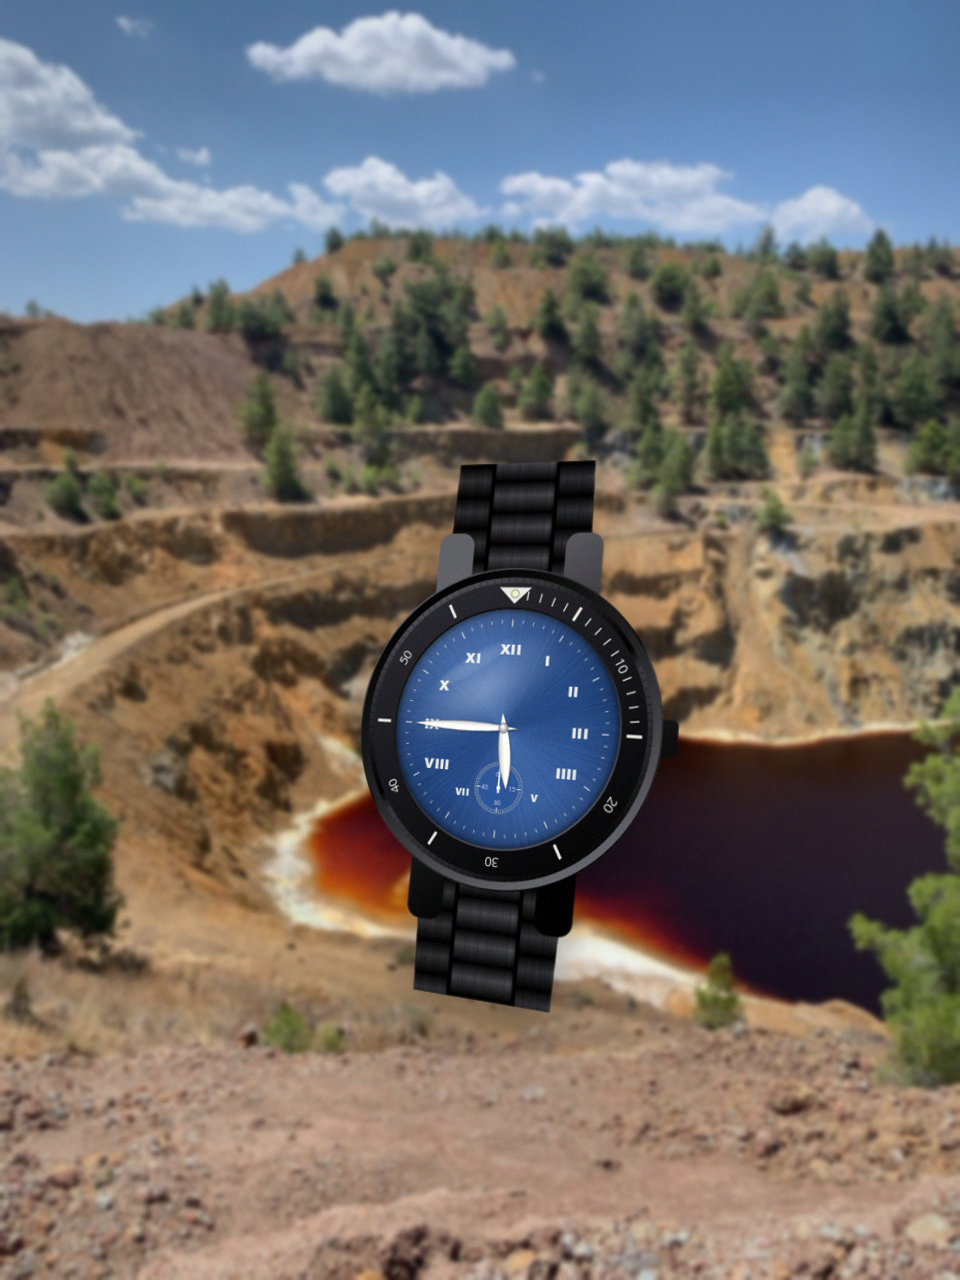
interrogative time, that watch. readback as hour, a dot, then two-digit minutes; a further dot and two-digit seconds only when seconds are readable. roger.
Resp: 5.45
